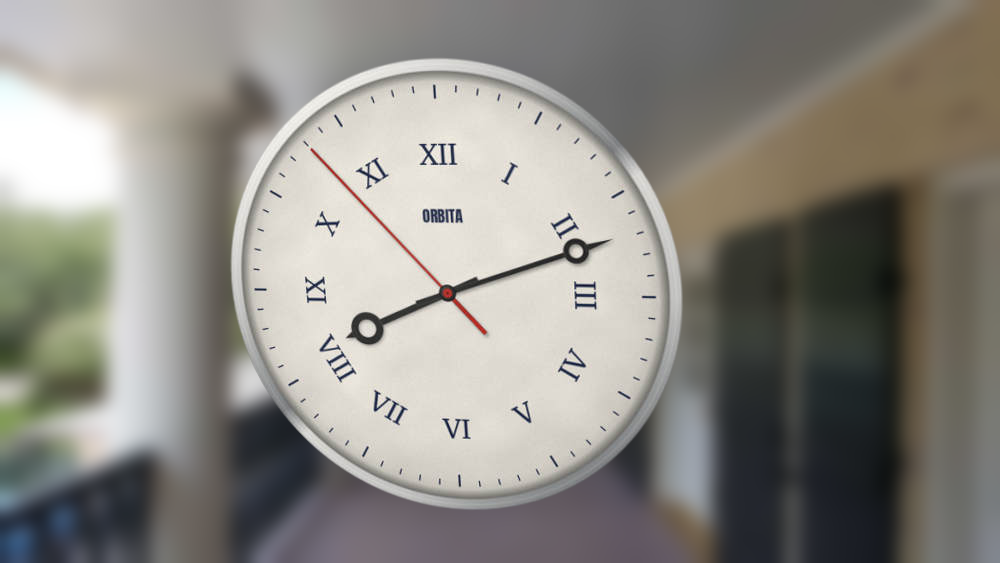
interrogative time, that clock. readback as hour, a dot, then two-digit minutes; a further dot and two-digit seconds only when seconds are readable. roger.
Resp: 8.11.53
